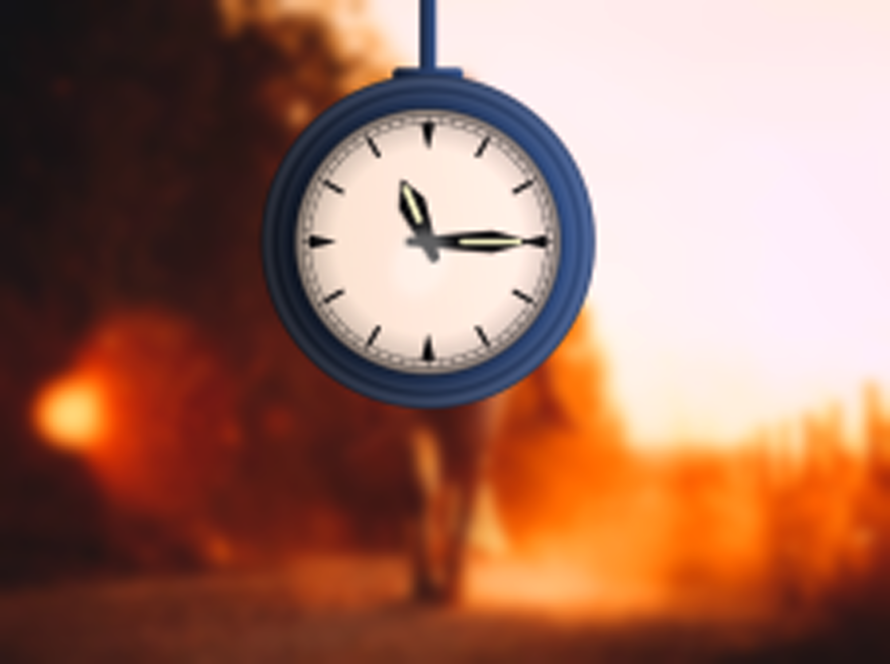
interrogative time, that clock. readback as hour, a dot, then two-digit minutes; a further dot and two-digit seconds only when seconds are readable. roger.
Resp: 11.15
